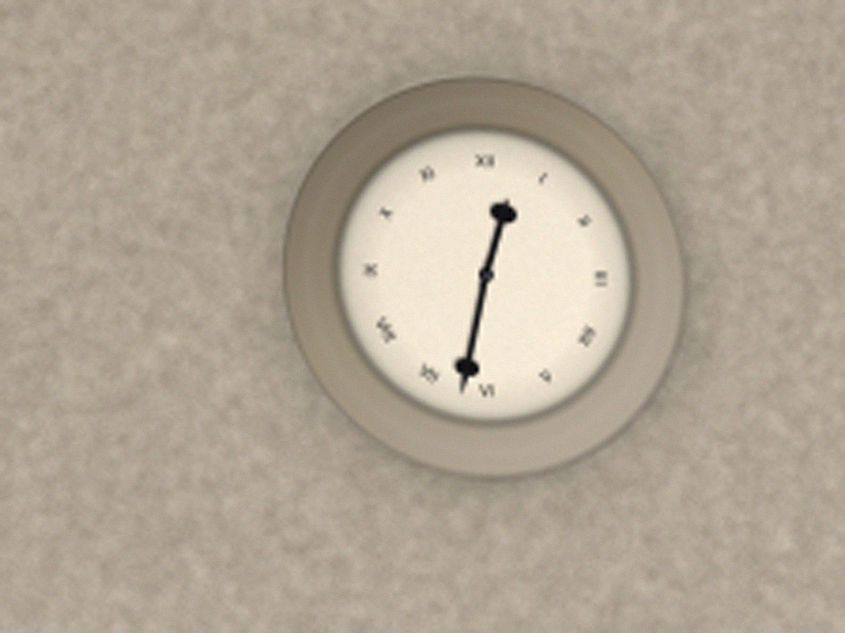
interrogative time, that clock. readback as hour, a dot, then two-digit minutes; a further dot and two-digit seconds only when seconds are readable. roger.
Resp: 12.32
